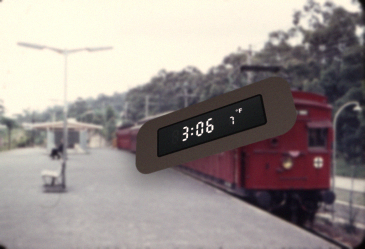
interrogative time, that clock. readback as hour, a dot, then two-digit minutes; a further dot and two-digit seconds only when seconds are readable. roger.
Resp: 3.06
